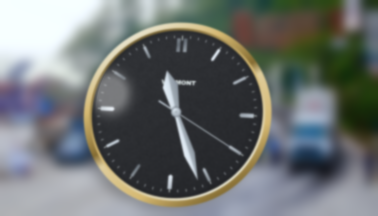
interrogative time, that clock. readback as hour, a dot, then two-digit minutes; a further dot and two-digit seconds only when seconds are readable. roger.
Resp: 11.26.20
